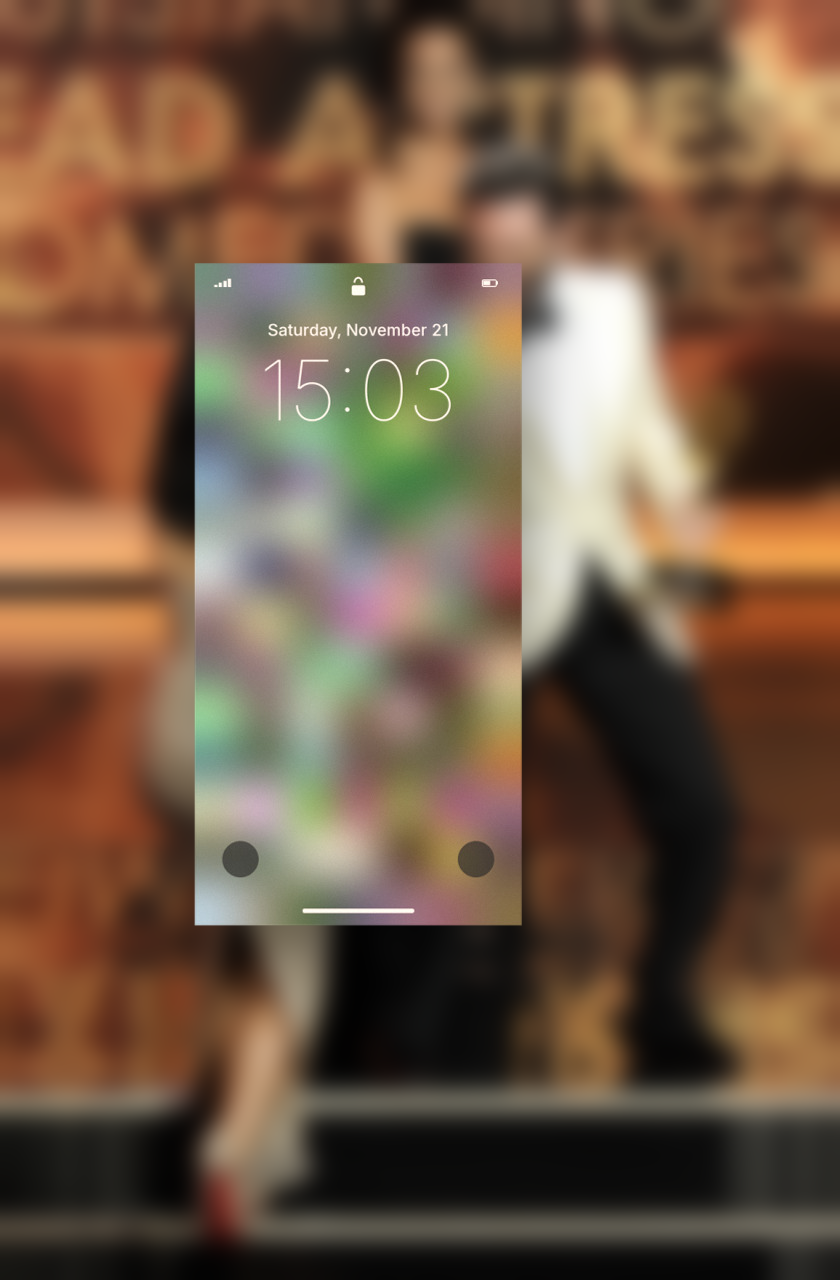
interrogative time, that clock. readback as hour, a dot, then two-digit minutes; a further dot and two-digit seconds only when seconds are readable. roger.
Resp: 15.03
